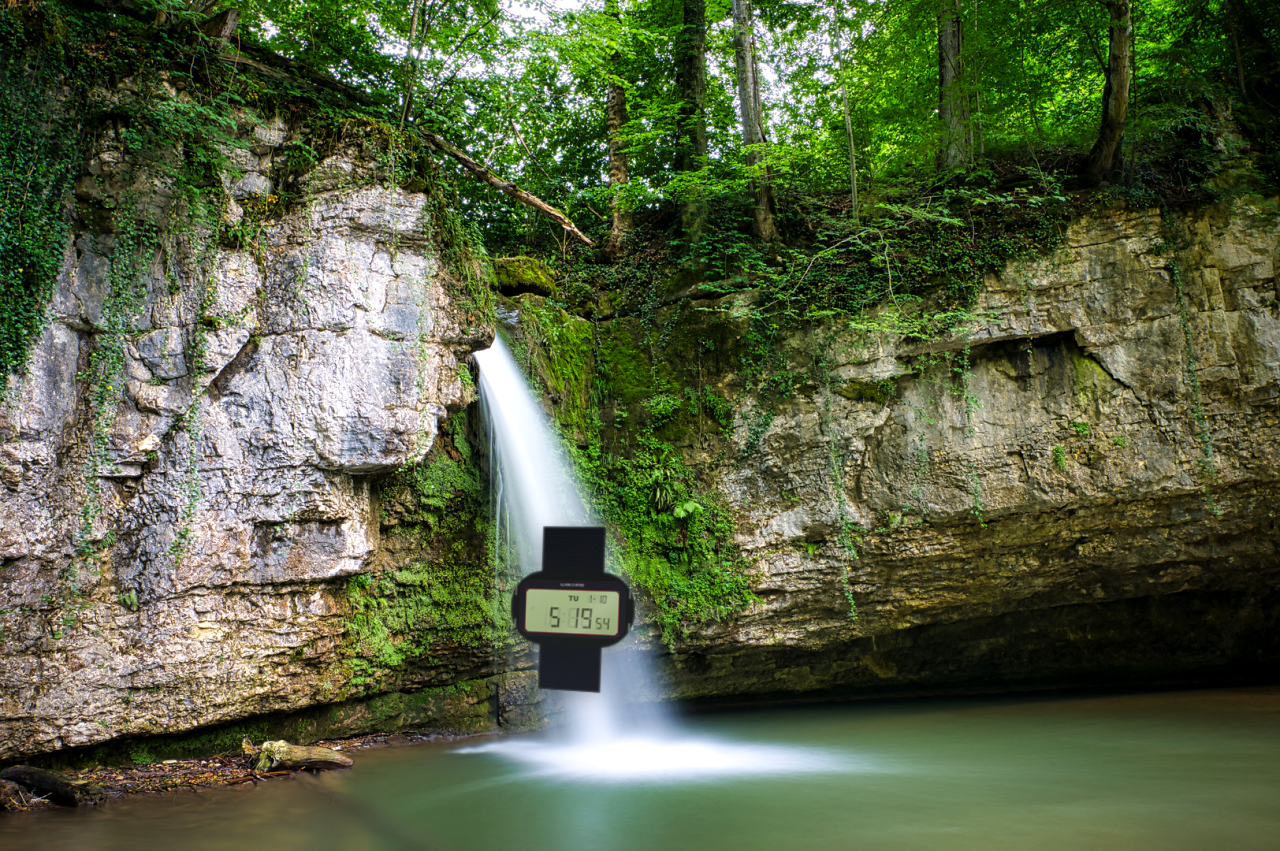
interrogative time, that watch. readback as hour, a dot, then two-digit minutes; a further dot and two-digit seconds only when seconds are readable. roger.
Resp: 5.19.54
